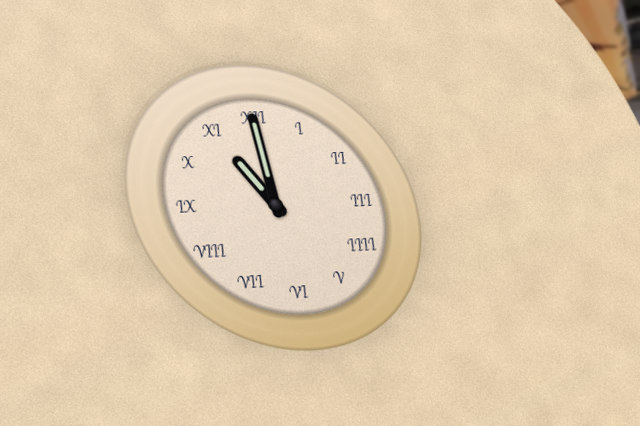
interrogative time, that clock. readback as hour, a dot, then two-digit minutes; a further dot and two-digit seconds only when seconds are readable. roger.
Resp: 11.00
